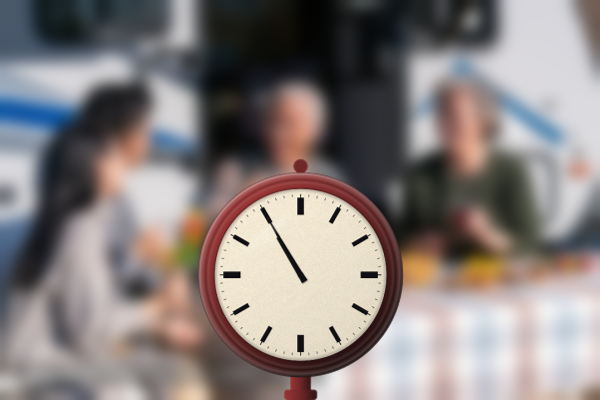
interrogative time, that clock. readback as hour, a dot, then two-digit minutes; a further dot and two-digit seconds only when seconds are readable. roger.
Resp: 10.55
